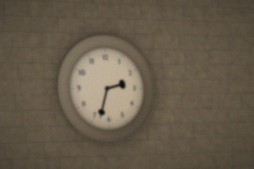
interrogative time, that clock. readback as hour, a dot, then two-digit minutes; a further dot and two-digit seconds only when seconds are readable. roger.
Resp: 2.33
